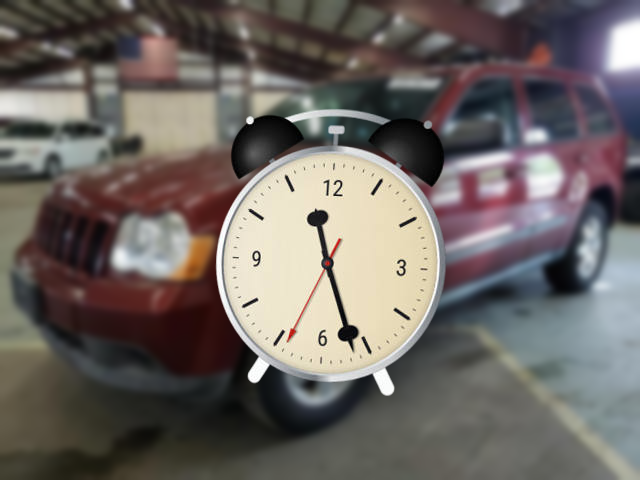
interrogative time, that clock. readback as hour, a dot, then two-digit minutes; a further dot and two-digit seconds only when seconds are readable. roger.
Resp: 11.26.34
